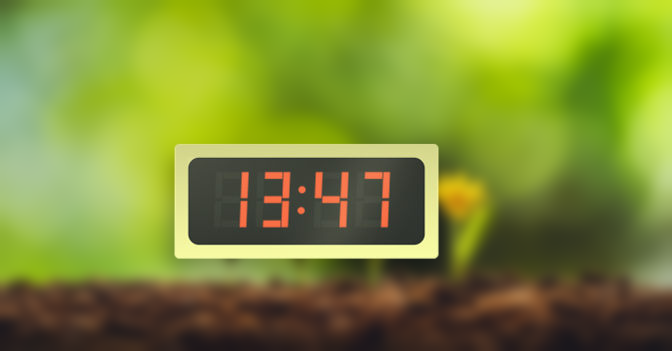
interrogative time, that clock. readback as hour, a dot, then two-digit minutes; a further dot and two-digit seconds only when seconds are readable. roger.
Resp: 13.47
